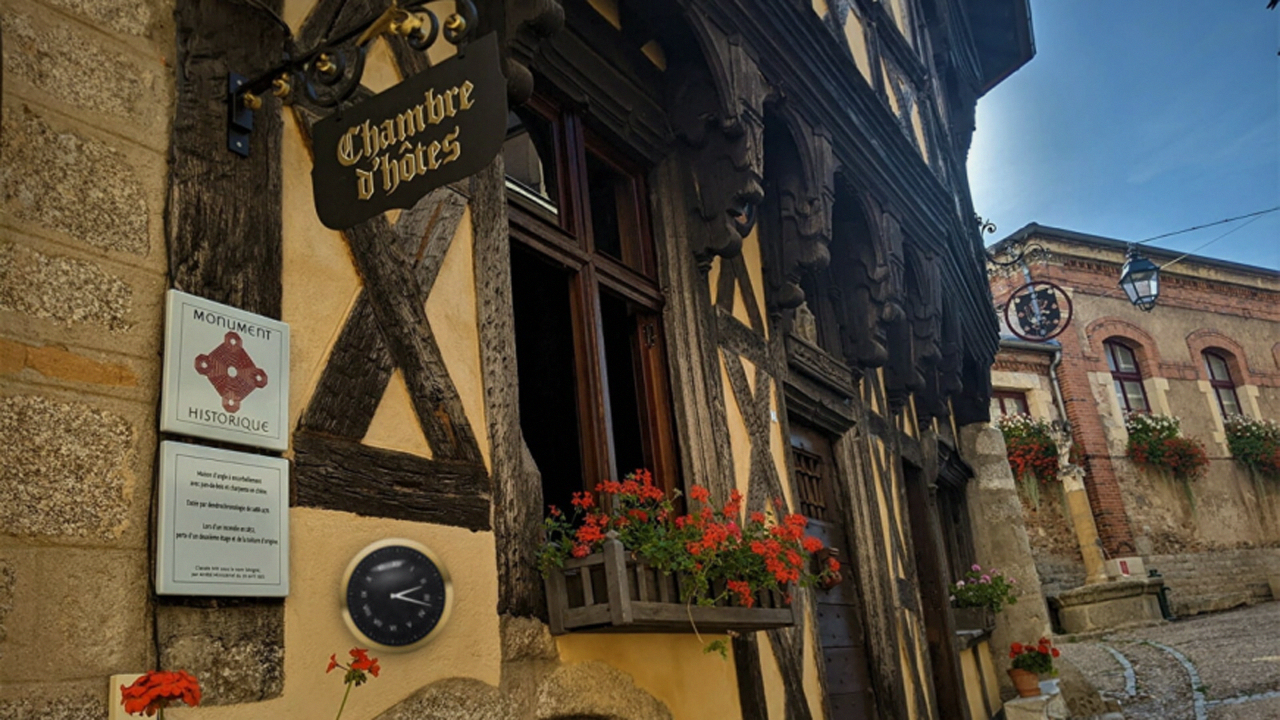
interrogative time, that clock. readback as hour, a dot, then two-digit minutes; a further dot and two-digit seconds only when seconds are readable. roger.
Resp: 2.17
